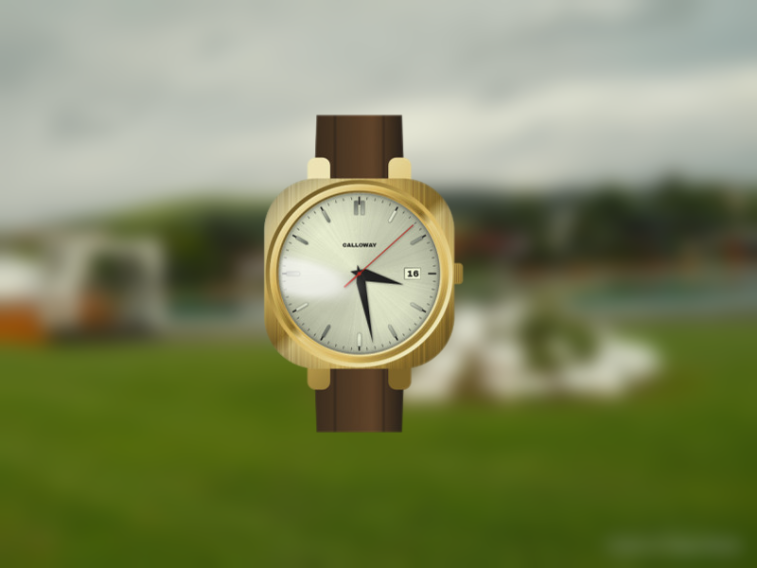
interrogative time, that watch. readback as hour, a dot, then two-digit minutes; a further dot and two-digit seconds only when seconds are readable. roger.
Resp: 3.28.08
